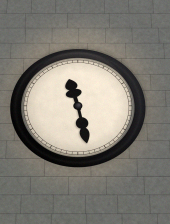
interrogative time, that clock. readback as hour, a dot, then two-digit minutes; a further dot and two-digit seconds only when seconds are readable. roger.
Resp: 11.28
